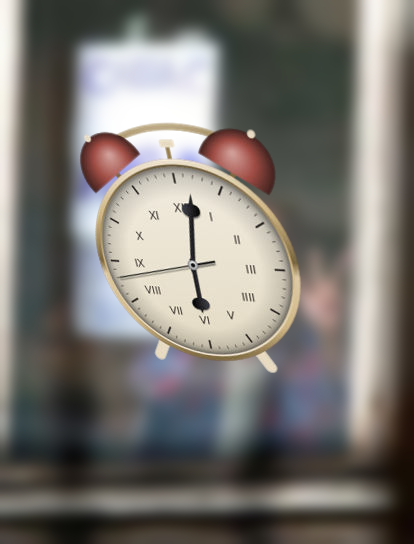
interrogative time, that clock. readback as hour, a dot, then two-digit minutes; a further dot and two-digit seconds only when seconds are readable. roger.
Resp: 6.01.43
